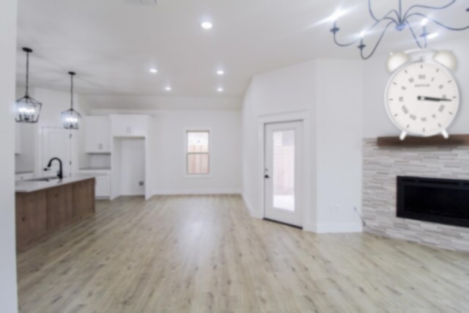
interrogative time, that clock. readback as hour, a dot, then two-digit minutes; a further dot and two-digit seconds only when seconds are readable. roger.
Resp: 3.16
